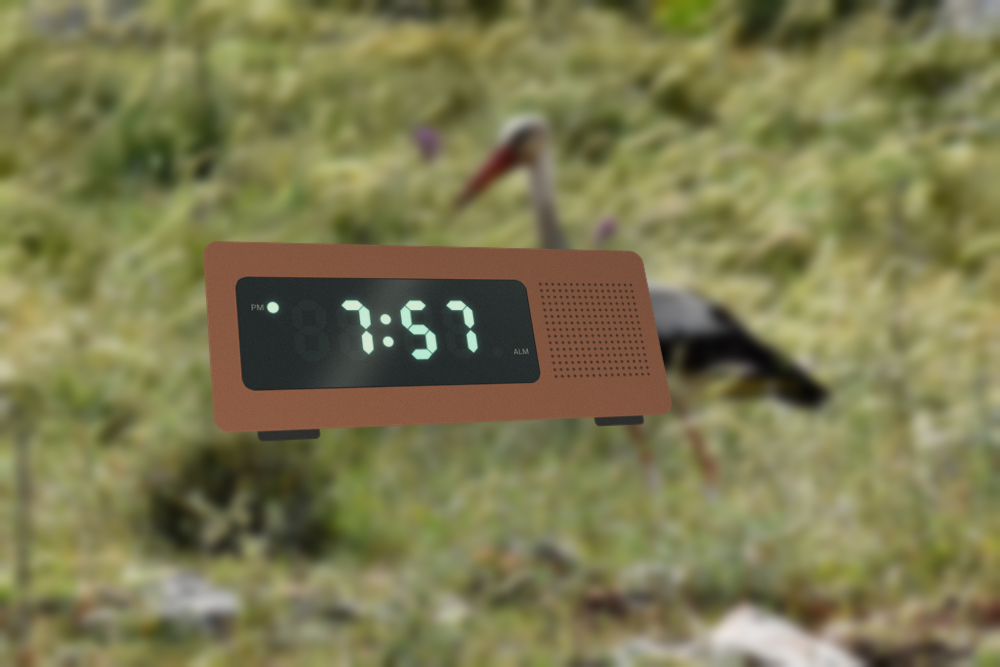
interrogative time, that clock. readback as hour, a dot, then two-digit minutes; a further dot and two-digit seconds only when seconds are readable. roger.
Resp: 7.57
